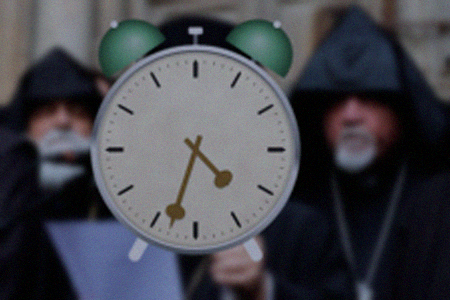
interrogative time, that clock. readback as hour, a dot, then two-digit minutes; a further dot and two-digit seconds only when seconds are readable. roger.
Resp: 4.33
